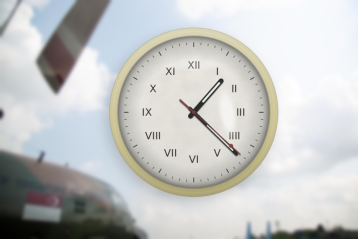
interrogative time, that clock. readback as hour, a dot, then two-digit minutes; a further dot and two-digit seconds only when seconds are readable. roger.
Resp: 1.22.22
